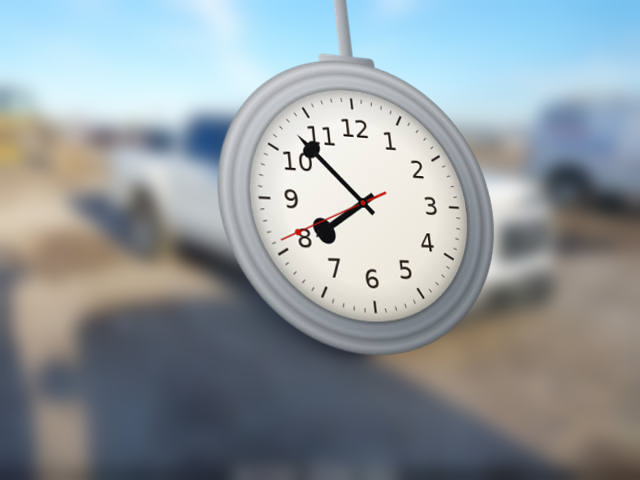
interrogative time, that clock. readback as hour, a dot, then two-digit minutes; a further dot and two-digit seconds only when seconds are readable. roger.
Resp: 7.52.41
